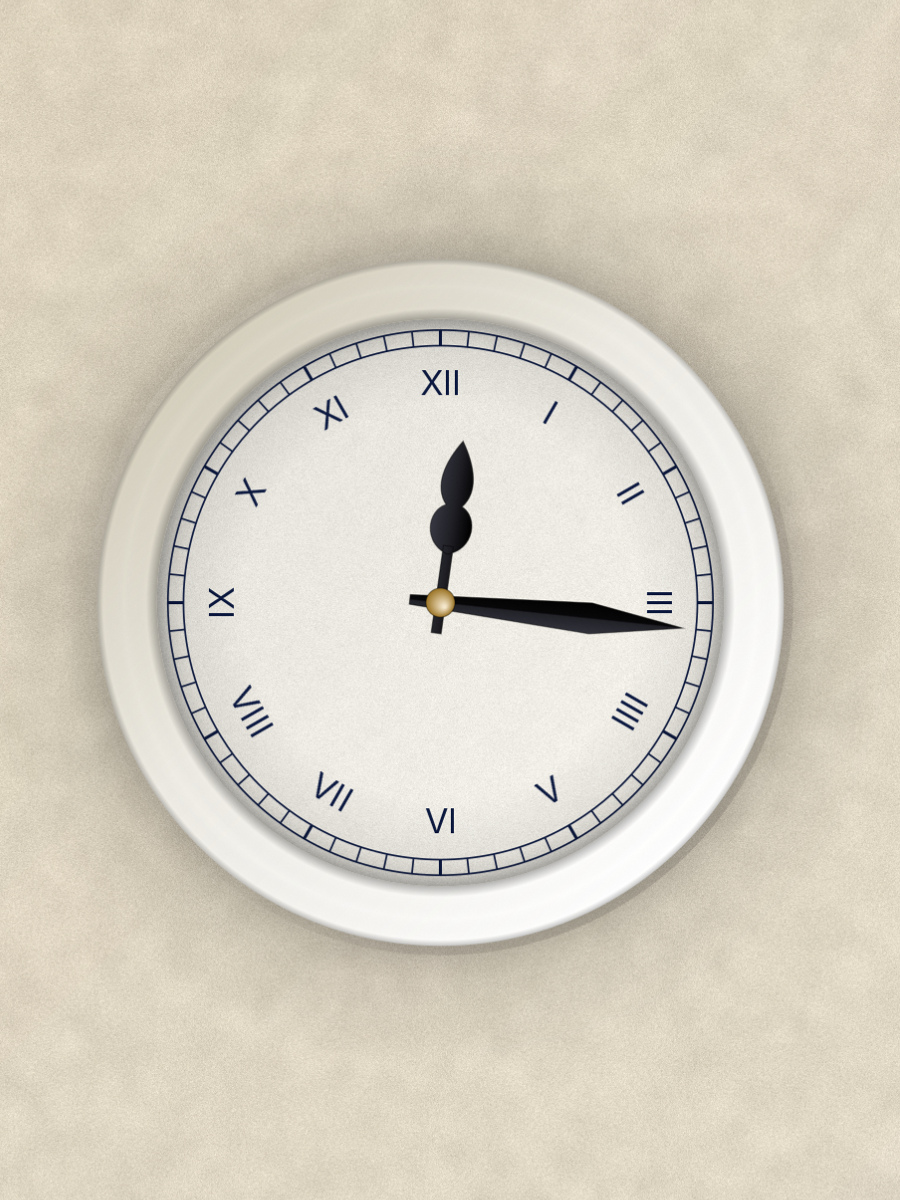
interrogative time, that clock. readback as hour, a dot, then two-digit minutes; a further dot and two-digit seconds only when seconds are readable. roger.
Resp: 12.16
